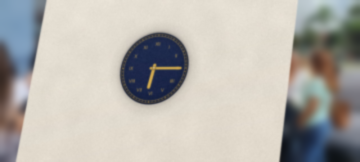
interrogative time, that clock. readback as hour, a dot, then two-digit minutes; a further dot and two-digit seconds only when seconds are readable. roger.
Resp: 6.15
